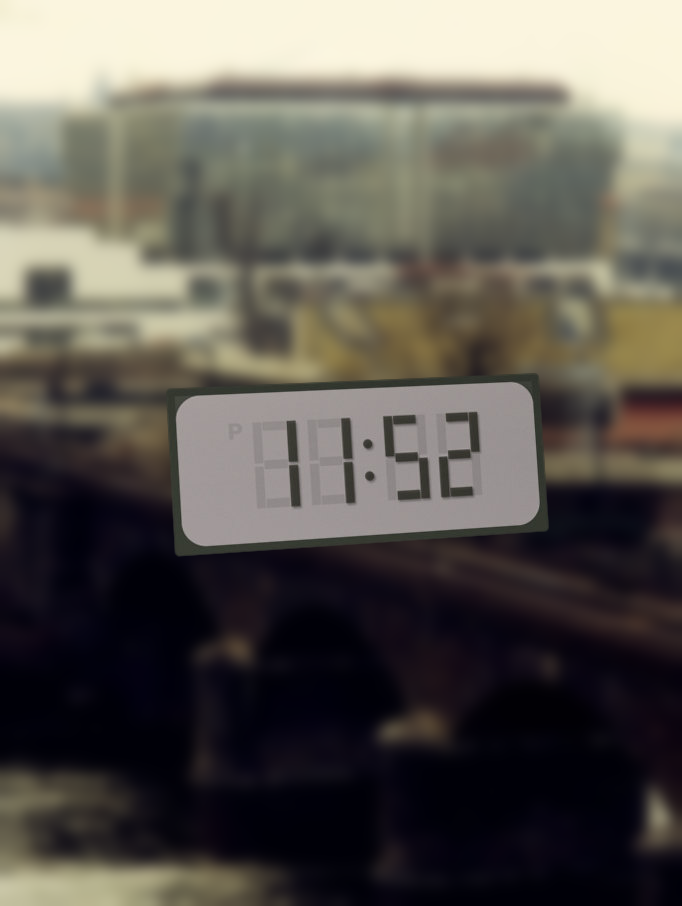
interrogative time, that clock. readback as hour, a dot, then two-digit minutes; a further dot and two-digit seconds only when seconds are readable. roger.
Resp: 11.52
